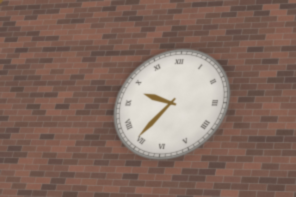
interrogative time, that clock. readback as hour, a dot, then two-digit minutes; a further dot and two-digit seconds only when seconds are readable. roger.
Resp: 9.36
